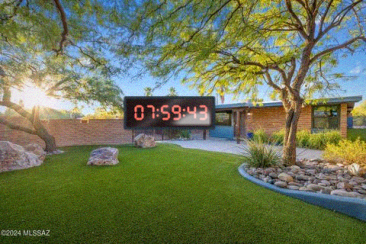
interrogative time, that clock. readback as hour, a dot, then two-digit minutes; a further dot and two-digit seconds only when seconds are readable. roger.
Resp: 7.59.43
